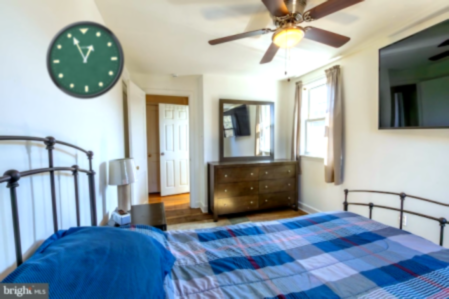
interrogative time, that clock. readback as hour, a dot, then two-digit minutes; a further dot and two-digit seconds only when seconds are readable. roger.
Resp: 12.56
